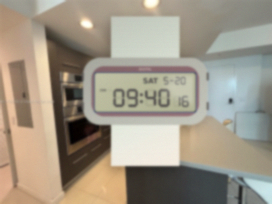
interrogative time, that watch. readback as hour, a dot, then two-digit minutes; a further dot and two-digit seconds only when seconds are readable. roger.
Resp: 9.40.16
